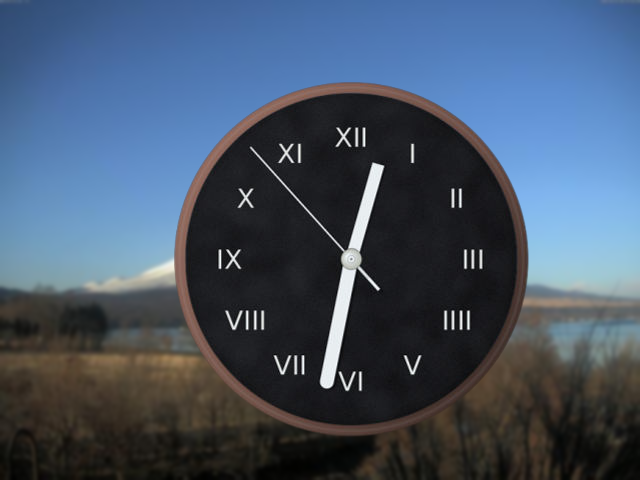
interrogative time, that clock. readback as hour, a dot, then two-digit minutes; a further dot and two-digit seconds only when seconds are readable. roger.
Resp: 12.31.53
